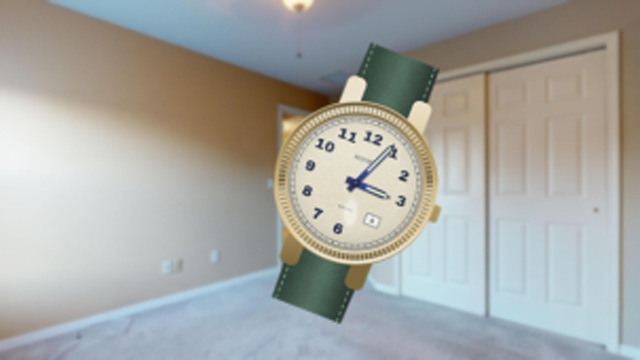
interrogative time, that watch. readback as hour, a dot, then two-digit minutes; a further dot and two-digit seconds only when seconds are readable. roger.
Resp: 3.04
